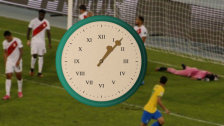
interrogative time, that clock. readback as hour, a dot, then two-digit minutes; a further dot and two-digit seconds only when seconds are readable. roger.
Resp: 1.07
